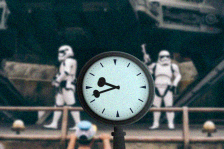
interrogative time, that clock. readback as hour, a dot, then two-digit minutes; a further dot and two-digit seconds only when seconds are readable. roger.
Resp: 9.42
